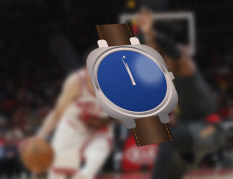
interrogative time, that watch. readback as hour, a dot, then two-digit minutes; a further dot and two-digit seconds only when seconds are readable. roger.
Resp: 11.59
